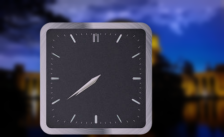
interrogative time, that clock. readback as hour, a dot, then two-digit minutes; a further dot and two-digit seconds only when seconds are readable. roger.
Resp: 7.39
